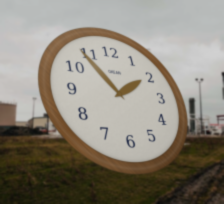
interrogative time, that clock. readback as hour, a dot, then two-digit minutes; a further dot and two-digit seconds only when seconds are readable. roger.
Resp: 1.54
